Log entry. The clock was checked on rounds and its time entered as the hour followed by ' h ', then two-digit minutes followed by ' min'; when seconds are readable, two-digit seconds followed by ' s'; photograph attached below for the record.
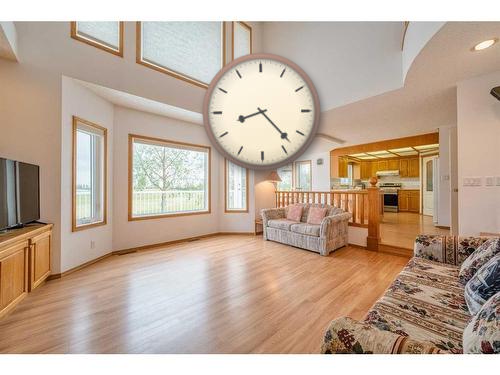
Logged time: 8 h 23 min
